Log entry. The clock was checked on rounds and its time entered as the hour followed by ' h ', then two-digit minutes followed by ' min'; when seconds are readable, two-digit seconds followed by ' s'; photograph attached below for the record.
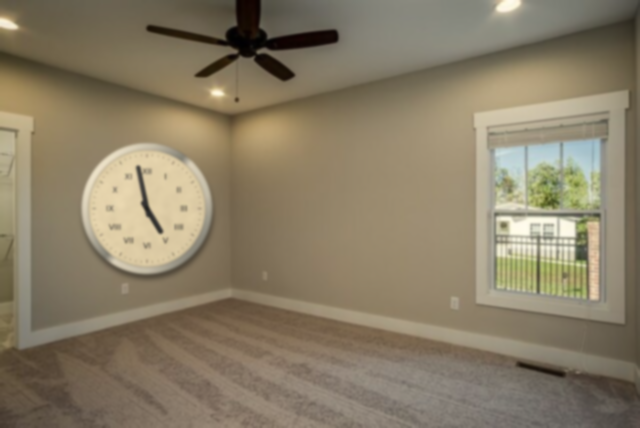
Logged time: 4 h 58 min
